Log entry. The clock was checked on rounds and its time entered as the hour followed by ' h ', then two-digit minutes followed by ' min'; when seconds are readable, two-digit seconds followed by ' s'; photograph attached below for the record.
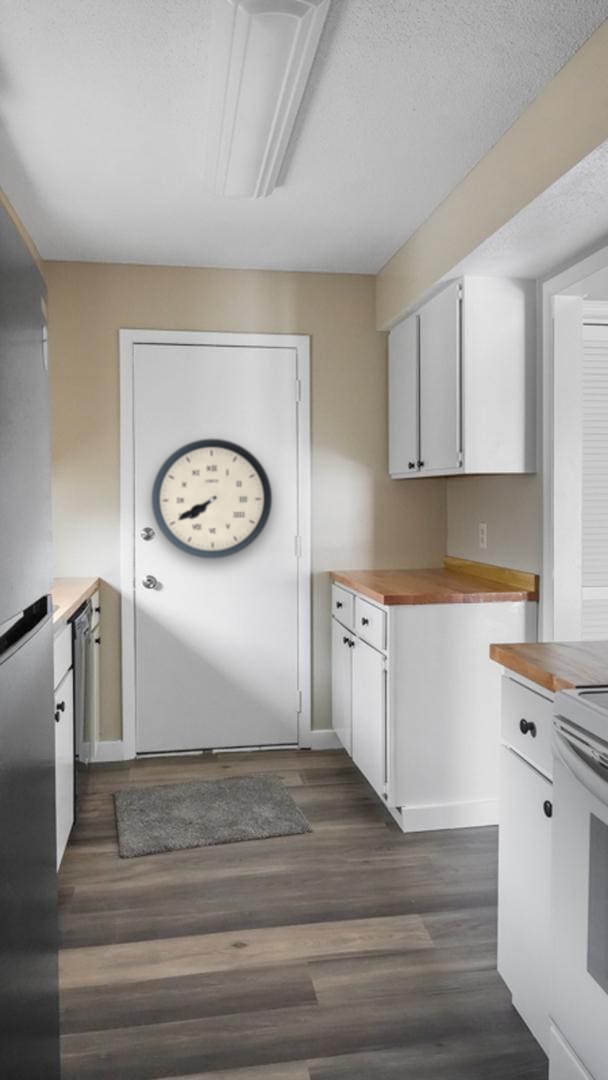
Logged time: 7 h 40 min
